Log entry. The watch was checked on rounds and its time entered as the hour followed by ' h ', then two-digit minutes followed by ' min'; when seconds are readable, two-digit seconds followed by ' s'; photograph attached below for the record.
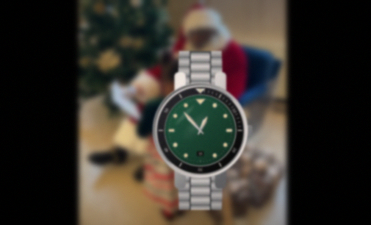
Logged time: 12 h 53 min
